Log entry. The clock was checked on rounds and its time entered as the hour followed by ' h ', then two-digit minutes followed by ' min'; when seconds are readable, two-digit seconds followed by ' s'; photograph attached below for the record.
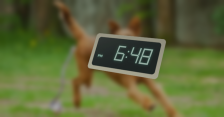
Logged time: 6 h 48 min
